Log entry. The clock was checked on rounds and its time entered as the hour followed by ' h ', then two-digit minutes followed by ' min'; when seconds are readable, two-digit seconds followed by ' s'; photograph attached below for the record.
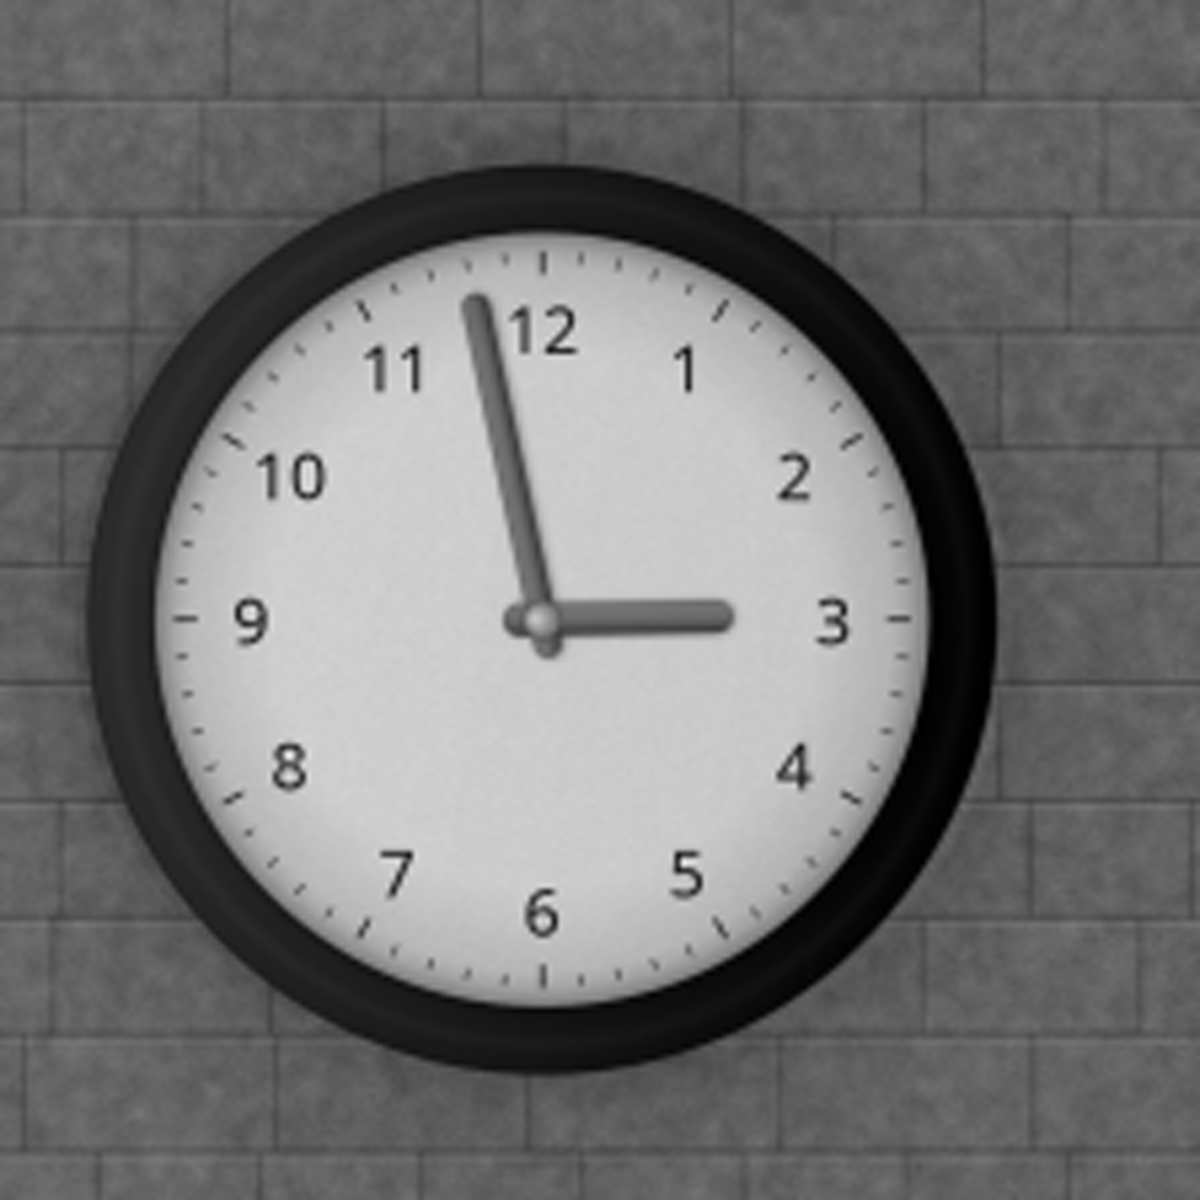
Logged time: 2 h 58 min
